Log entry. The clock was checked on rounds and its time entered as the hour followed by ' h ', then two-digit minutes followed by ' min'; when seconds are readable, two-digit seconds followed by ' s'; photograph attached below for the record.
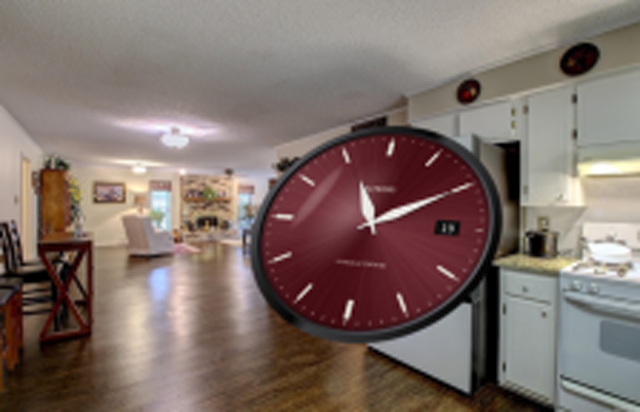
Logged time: 11 h 10 min
